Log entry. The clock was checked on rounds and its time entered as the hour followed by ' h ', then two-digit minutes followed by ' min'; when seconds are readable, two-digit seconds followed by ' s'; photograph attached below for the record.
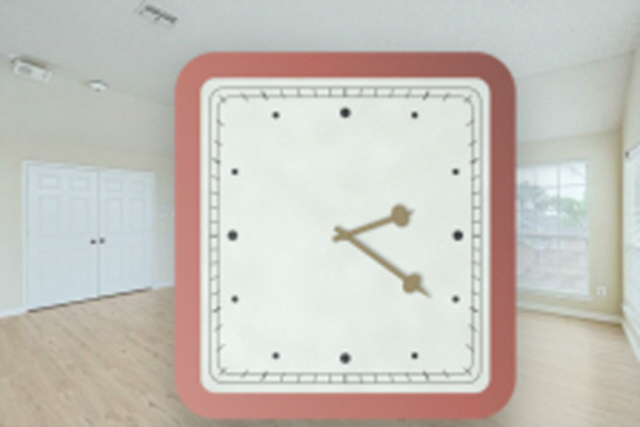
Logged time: 2 h 21 min
